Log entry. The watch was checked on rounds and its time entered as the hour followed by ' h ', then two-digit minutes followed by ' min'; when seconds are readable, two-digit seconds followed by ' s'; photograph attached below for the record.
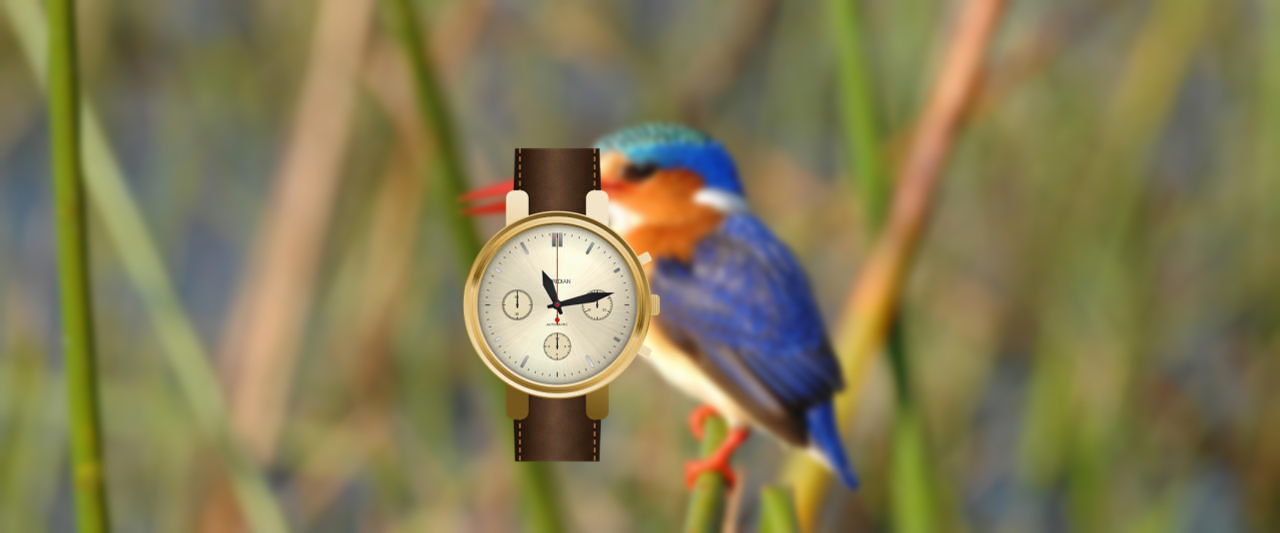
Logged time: 11 h 13 min
